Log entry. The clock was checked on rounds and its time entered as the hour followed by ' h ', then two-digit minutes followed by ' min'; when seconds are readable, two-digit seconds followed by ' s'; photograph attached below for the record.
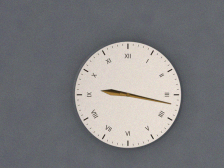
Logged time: 9 h 17 min
